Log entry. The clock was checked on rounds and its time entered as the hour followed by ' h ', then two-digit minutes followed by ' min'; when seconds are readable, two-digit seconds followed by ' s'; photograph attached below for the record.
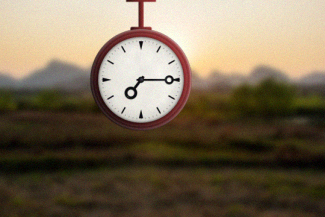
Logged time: 7 h 15 min
